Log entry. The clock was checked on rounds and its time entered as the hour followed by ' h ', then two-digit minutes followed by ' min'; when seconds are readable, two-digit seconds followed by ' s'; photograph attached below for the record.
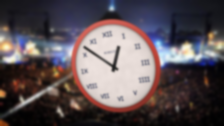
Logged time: 12 h 52 min
